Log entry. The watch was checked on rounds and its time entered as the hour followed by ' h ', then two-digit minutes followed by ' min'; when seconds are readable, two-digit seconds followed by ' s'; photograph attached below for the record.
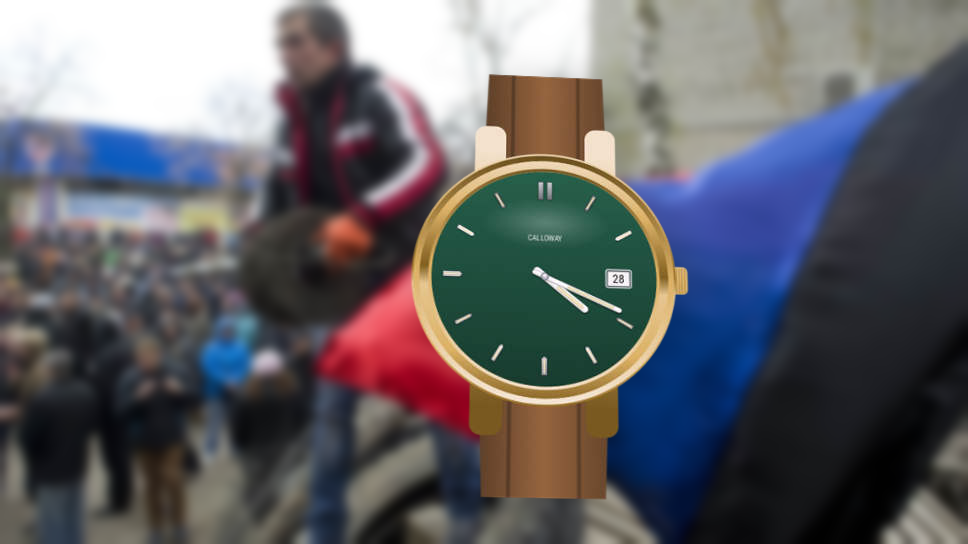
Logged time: 4 h 19 min
